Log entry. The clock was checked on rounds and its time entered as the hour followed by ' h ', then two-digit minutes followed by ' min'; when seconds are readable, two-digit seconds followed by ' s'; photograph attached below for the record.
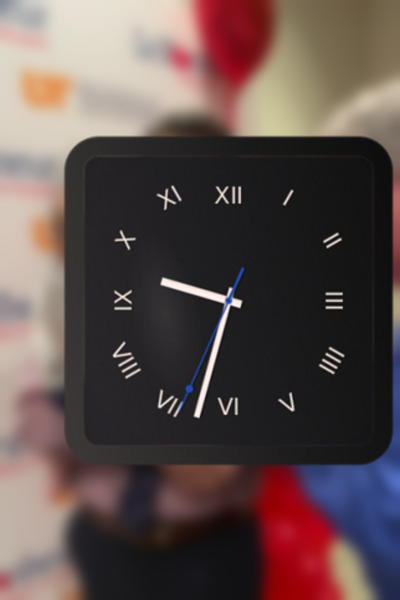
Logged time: 9 h 32 min 34 s
